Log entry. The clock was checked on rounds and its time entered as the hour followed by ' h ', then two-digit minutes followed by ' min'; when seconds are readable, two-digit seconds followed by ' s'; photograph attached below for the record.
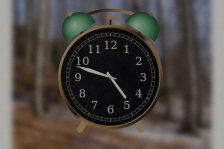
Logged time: 4 h 48 min
